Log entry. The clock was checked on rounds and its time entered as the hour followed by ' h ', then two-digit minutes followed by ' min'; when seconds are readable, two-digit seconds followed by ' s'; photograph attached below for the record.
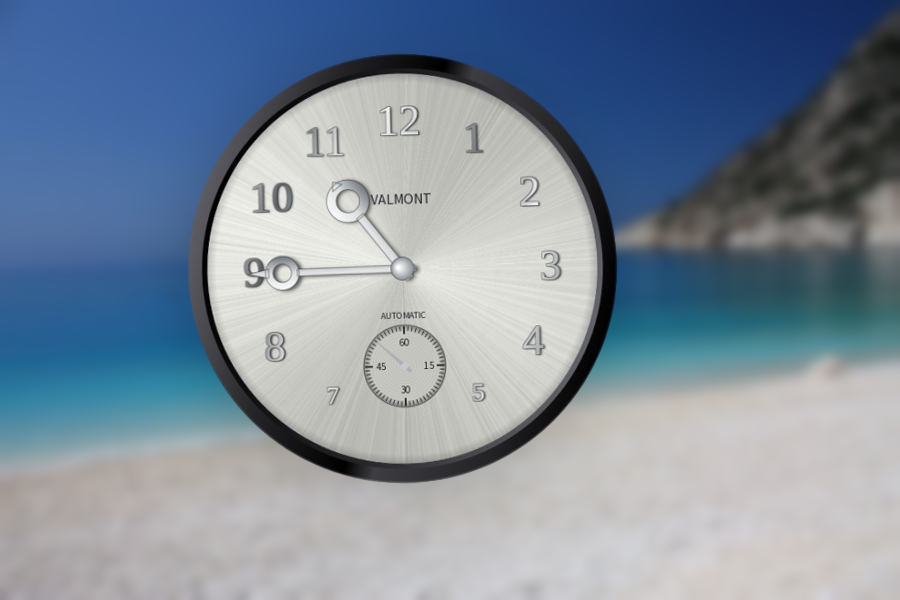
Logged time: 10 h 44 min 52 s
